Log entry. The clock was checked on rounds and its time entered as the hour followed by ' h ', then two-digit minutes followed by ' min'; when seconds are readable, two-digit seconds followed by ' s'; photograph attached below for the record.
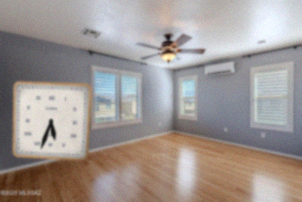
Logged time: 5 h 33 min
